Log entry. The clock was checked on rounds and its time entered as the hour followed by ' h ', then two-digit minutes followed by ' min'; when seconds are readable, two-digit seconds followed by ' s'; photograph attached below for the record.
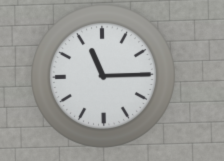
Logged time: 11 h 15 min
